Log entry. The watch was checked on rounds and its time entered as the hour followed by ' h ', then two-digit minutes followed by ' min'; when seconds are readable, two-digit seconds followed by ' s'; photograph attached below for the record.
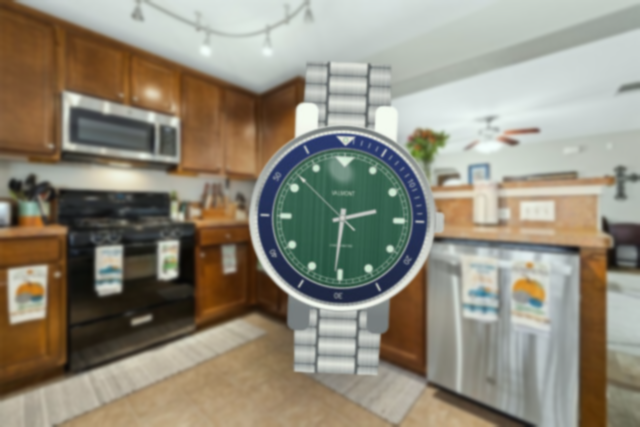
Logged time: 2 h 30 min 52 s
